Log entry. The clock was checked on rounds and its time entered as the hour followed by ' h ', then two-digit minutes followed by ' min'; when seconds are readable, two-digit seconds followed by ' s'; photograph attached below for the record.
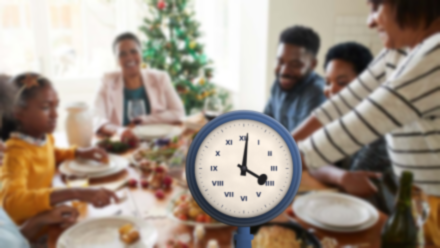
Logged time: 4 h 01 min
